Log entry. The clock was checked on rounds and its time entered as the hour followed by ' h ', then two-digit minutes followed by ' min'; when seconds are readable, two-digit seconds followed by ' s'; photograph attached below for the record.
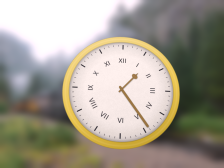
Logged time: 1 h 24 min
